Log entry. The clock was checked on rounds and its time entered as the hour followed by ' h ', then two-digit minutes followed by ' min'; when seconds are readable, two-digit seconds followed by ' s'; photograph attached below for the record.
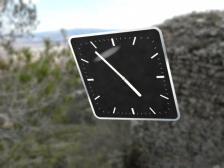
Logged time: 4 h 54 min
